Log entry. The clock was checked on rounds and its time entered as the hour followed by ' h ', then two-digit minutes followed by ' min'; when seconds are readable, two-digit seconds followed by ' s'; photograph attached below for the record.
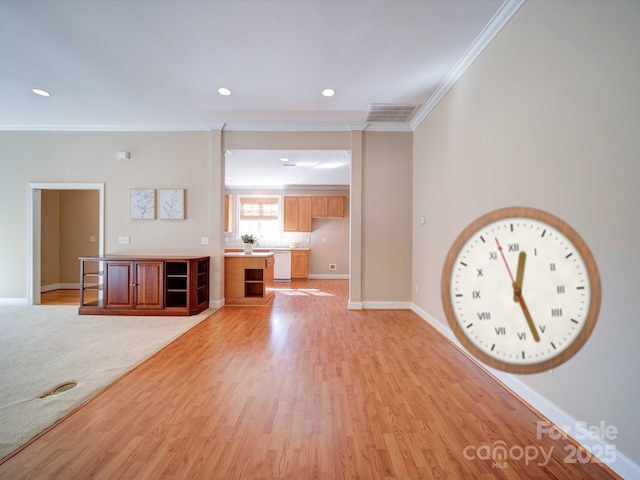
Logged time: 12 h 26 min 57 s
